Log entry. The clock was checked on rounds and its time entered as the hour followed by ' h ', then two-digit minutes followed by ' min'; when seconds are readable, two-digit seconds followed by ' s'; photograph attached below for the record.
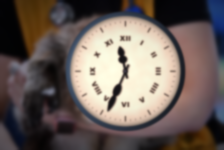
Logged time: 11 h 34 min
